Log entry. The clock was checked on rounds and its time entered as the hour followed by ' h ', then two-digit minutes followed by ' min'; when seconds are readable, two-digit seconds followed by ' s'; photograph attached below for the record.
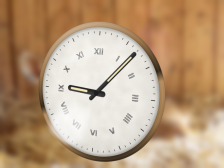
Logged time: 9 h 07 min
